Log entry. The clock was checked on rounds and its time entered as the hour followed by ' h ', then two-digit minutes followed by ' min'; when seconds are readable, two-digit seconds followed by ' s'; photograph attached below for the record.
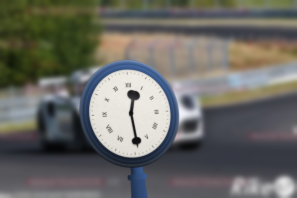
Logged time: 12 h 29 min
